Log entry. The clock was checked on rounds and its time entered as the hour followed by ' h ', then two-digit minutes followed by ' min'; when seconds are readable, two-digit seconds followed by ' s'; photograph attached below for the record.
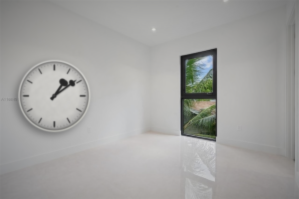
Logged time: 1 h 09 min
